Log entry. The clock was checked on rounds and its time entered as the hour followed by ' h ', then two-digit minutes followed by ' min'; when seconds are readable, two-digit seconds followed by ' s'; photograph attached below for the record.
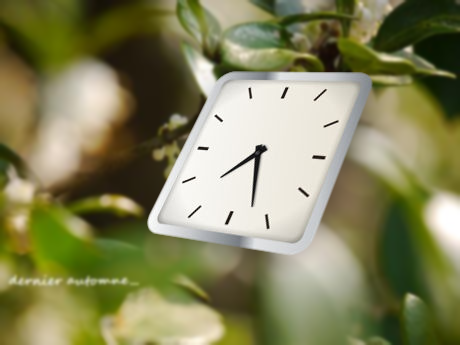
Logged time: 7 h 27 min
